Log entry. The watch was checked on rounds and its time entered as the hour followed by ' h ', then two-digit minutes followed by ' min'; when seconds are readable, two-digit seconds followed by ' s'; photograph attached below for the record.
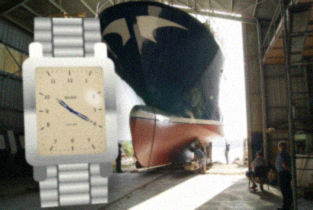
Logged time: 10 h 20 min
